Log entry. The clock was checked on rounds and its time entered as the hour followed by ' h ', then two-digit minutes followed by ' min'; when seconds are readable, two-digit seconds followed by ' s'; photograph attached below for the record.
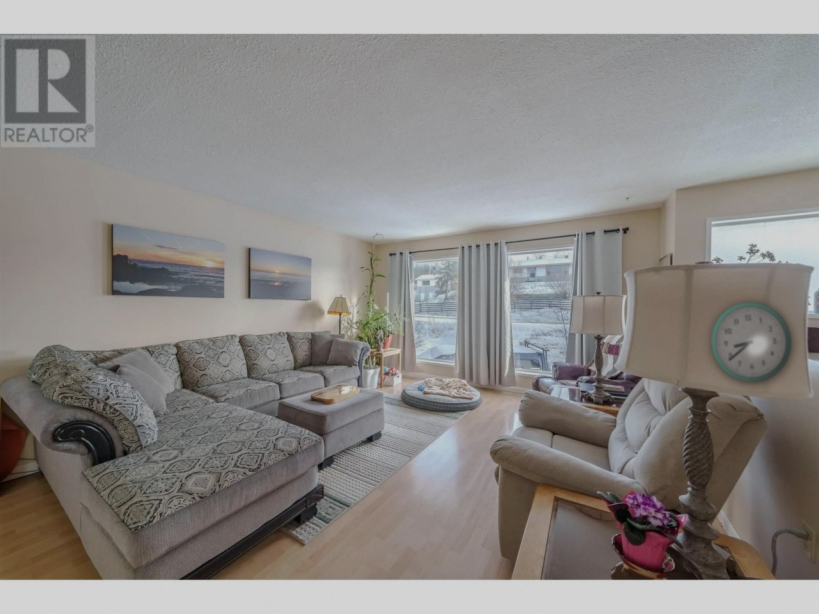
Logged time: 8 h 39 min
